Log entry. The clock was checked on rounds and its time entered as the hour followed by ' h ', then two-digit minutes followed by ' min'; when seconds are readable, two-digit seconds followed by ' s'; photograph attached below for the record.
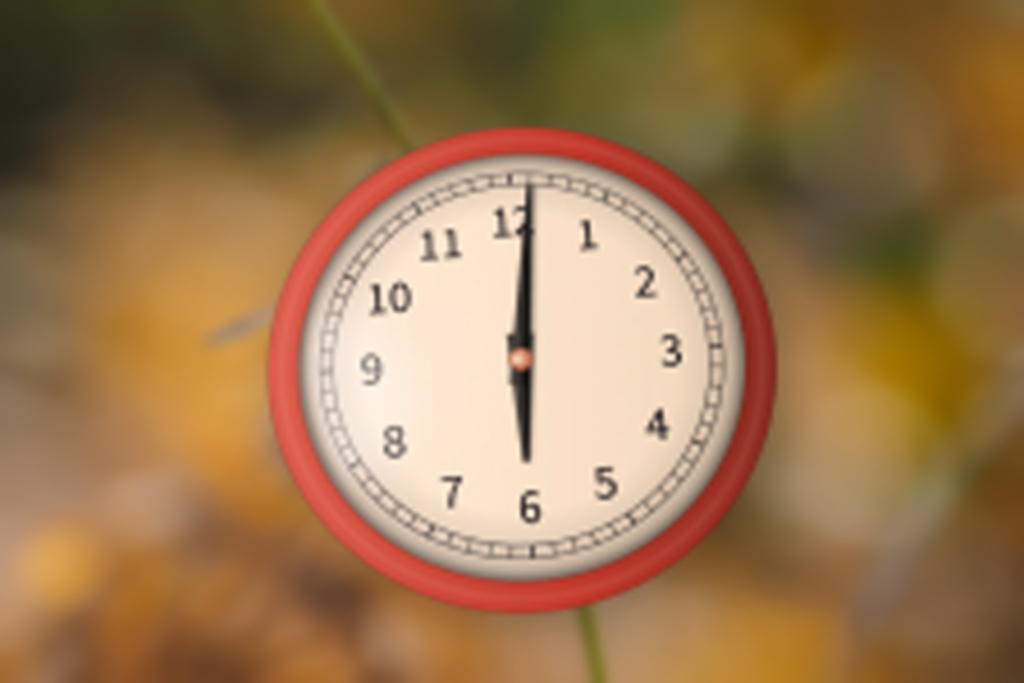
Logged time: 6 h 01 min
